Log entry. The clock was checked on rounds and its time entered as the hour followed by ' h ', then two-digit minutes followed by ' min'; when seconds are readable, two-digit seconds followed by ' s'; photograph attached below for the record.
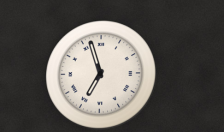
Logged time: 6 h 57 min
